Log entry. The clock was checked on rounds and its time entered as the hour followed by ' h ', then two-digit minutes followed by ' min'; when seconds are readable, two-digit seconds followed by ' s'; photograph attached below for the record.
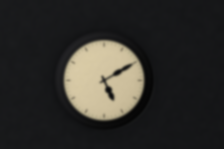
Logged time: 5 h 10 min
